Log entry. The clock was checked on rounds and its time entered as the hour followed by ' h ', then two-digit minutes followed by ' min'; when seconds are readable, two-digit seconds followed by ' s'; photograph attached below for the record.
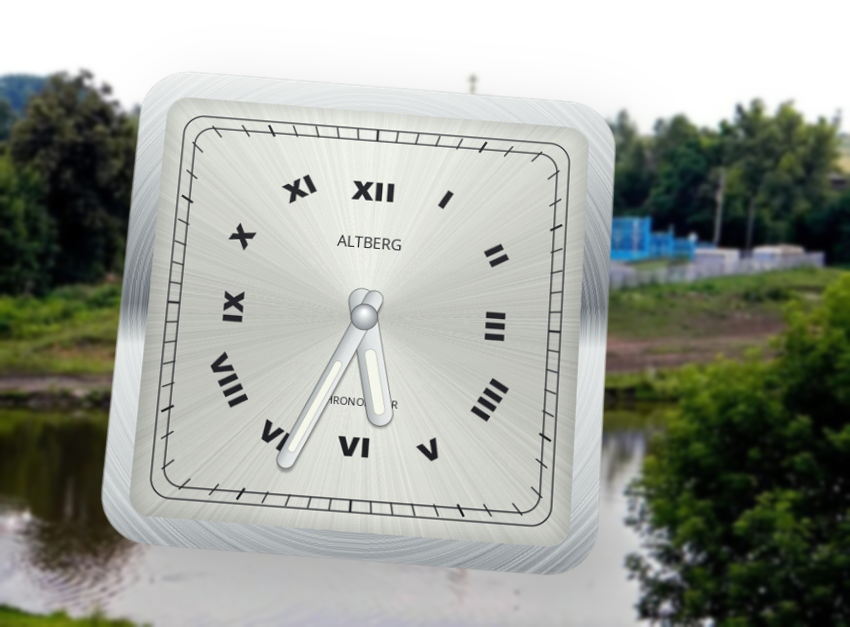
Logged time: 5 h 34 min
